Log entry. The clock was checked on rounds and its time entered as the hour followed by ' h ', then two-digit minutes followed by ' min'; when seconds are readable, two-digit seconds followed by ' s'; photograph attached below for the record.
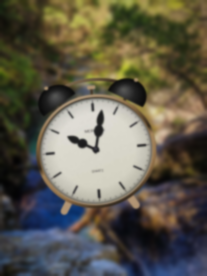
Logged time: 10 h 02 min
